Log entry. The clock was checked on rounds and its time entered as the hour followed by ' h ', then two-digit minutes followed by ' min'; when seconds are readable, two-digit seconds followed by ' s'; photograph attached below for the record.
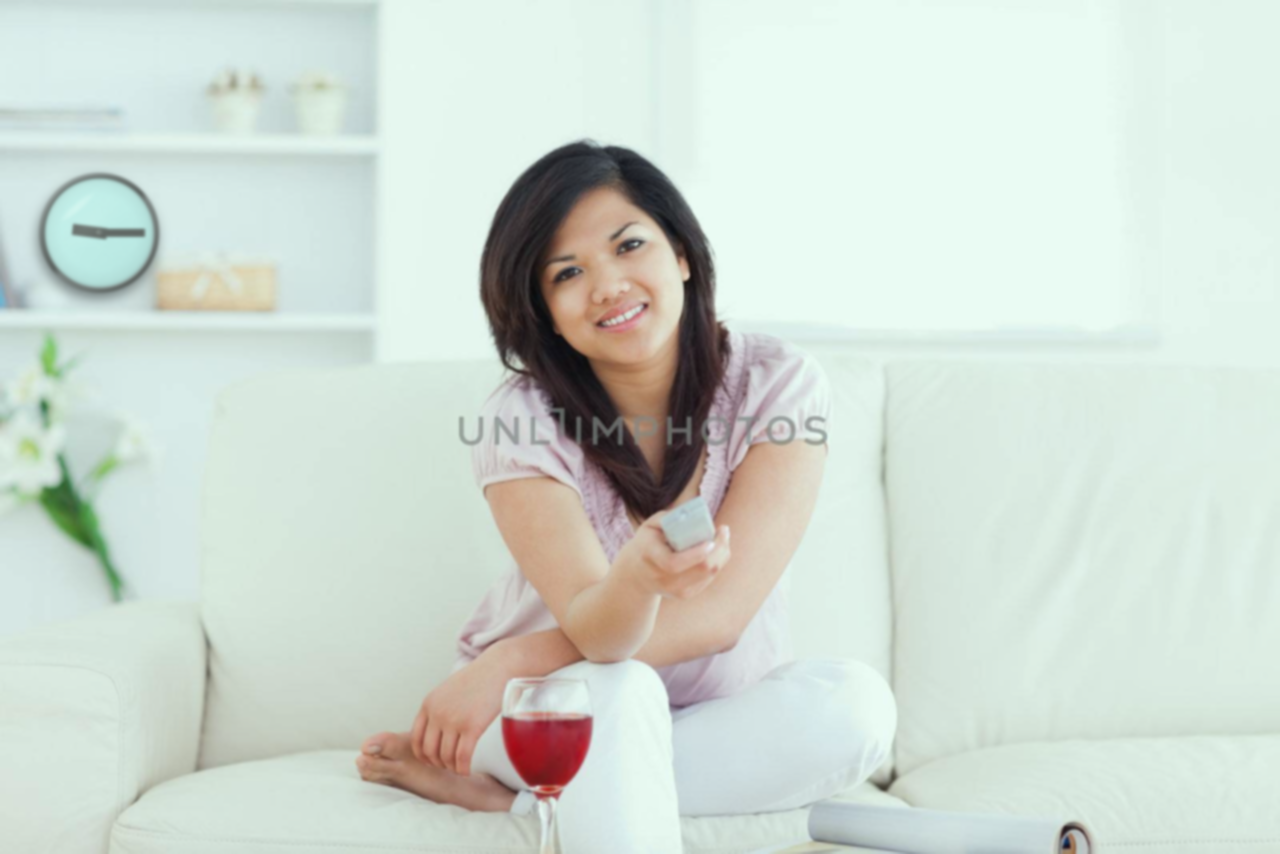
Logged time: 9 h 15 min
